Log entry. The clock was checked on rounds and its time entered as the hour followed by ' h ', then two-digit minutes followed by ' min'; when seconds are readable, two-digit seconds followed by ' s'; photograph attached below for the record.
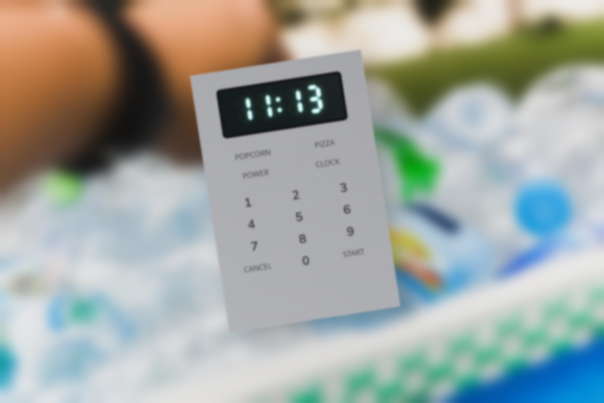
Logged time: 11 h 13 min
